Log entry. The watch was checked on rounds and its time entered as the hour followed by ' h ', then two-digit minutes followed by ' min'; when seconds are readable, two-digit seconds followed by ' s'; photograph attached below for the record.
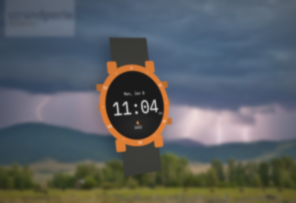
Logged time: 11 h 04 min
